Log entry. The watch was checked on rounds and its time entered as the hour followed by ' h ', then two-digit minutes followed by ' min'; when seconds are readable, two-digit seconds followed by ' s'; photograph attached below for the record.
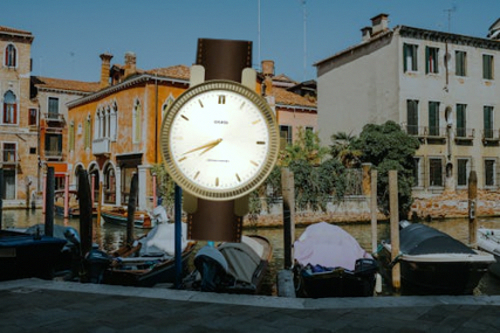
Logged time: 7 h 41 min
